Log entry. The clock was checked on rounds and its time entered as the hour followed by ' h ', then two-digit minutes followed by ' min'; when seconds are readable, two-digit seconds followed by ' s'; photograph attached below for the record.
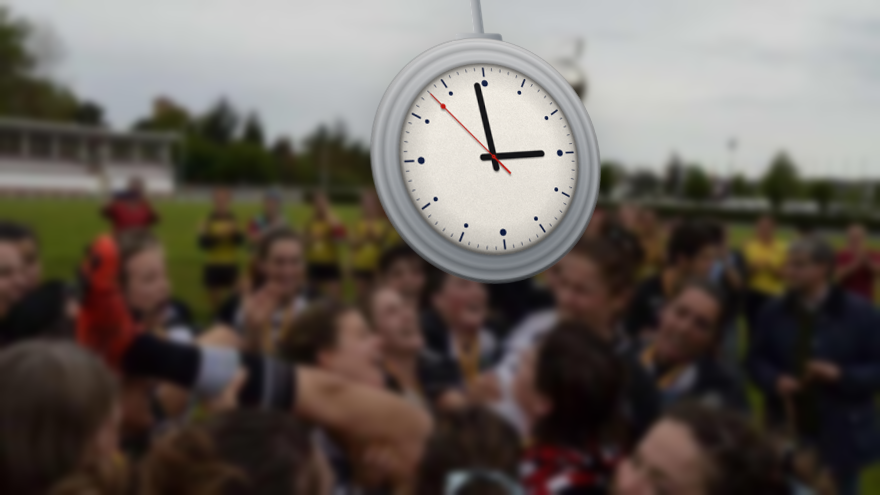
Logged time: 2 h 58 min 53 s
